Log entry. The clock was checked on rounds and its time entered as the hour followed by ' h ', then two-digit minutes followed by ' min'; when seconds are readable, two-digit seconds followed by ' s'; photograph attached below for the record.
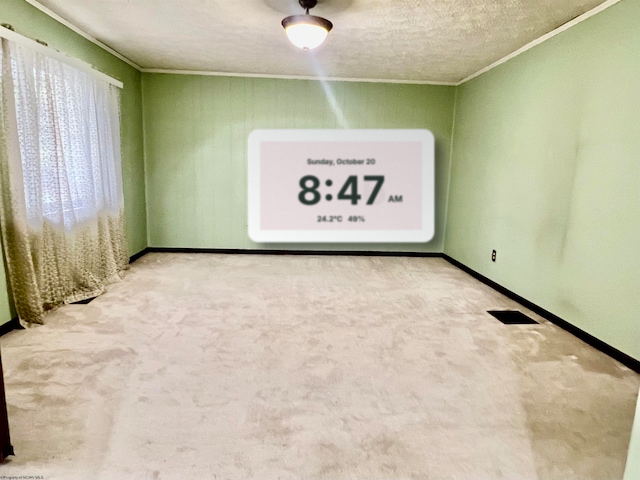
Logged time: 8 h 47 min
